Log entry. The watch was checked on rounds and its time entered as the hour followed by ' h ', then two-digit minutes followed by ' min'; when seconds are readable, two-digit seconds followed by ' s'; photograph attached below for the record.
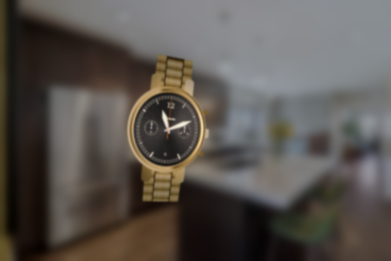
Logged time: 11 h 11 min
